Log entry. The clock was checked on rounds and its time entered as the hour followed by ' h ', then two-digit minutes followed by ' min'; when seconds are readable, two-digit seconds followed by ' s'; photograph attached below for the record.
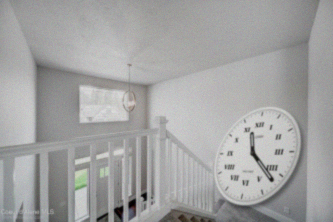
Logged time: 11 h 22 min
